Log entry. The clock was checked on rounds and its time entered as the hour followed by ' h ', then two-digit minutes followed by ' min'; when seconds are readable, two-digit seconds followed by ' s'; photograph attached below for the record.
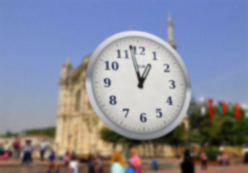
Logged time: 12 h 58 min
